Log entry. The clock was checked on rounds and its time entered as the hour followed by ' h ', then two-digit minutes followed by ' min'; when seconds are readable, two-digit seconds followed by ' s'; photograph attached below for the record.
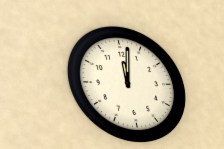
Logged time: 12 h 02 min
